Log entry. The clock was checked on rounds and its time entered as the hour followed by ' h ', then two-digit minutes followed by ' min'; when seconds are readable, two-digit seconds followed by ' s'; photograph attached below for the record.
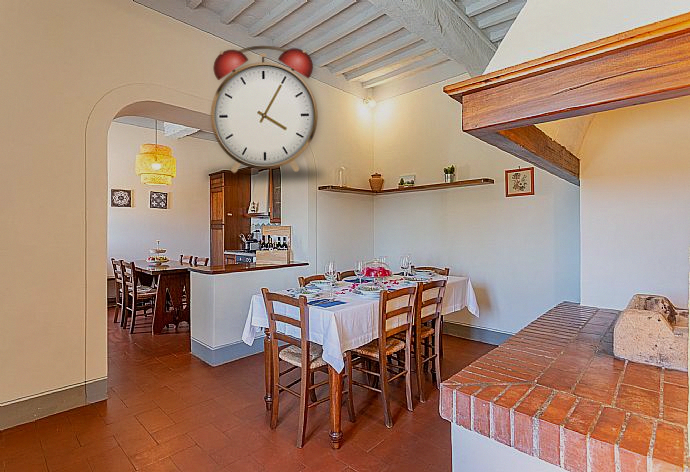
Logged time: 4 h 05 min
